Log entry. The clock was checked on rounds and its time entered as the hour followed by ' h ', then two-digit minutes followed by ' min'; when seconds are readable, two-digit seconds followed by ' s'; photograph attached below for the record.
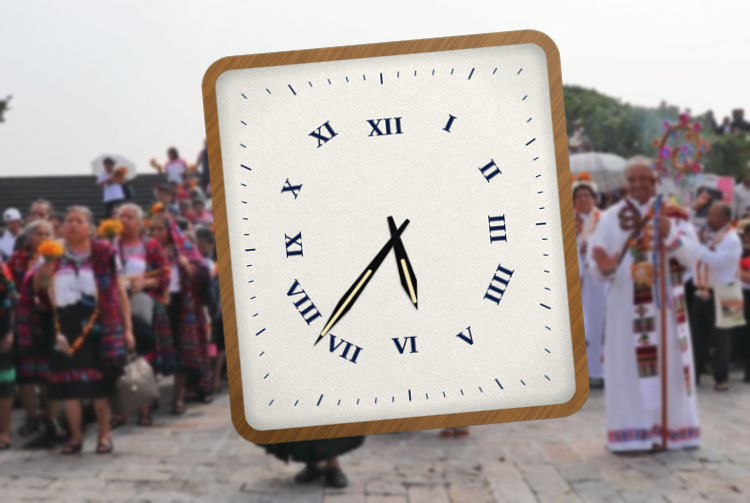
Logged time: 5 h 37 min
